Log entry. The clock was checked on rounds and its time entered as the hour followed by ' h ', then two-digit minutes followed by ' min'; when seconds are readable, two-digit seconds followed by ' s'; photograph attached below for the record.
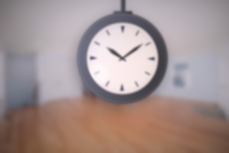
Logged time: 10 h 09 min
